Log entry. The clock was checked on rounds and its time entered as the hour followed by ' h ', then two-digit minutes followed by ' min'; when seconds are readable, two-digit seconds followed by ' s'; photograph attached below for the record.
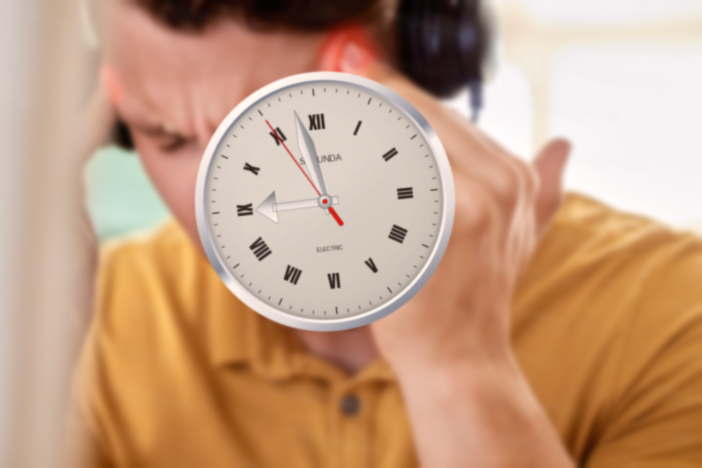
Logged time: 8 h 57 min 55 s
